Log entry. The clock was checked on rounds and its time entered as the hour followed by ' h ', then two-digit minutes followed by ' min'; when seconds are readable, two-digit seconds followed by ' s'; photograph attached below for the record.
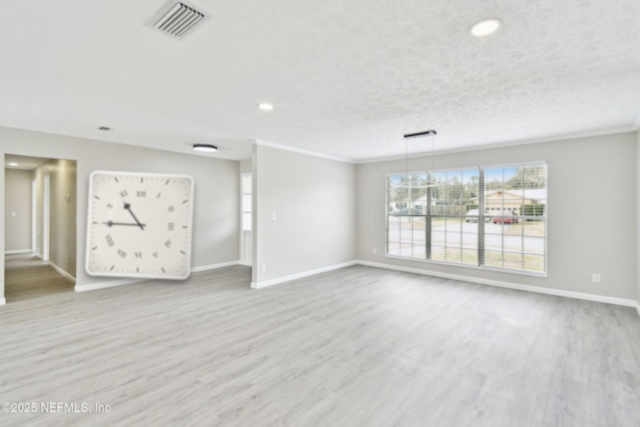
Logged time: 10 h 45 min
